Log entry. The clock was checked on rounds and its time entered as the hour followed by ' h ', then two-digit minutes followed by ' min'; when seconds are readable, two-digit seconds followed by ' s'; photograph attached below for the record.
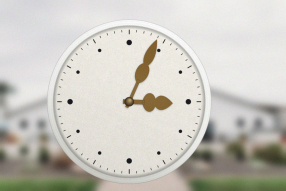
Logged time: 3 h 04 min
